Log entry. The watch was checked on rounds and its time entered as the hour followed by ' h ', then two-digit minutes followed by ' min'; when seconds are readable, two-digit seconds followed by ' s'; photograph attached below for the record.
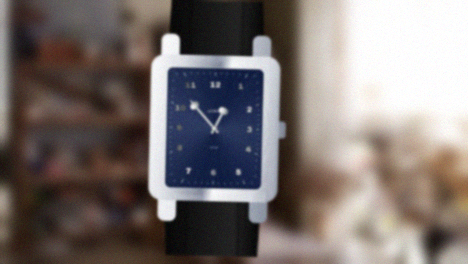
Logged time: 12 h 53 min
